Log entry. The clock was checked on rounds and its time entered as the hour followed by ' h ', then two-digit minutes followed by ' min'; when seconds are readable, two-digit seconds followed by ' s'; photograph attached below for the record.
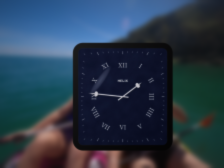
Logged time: 1 h 46 min
